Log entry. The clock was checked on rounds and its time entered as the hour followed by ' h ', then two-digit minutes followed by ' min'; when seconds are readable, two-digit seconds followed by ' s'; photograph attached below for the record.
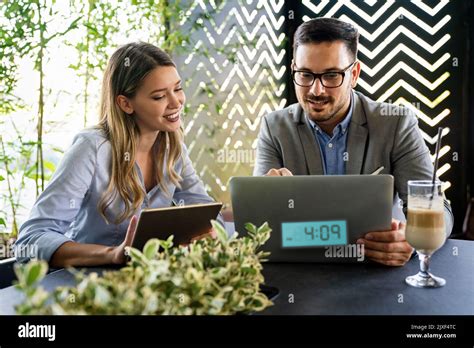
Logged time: 4 h 09 min
